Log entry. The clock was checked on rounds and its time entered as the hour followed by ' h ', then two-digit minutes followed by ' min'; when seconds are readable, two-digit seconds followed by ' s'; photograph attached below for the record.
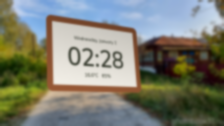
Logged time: 2 h 28 min
